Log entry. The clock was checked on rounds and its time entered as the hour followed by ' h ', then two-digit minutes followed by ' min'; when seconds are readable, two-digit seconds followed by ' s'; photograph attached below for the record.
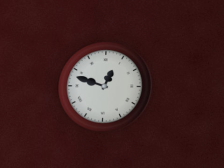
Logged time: 12 h 48 min
